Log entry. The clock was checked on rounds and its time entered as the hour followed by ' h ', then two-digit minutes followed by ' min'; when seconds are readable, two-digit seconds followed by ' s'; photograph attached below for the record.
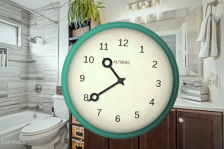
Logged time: 10 h 39 min
